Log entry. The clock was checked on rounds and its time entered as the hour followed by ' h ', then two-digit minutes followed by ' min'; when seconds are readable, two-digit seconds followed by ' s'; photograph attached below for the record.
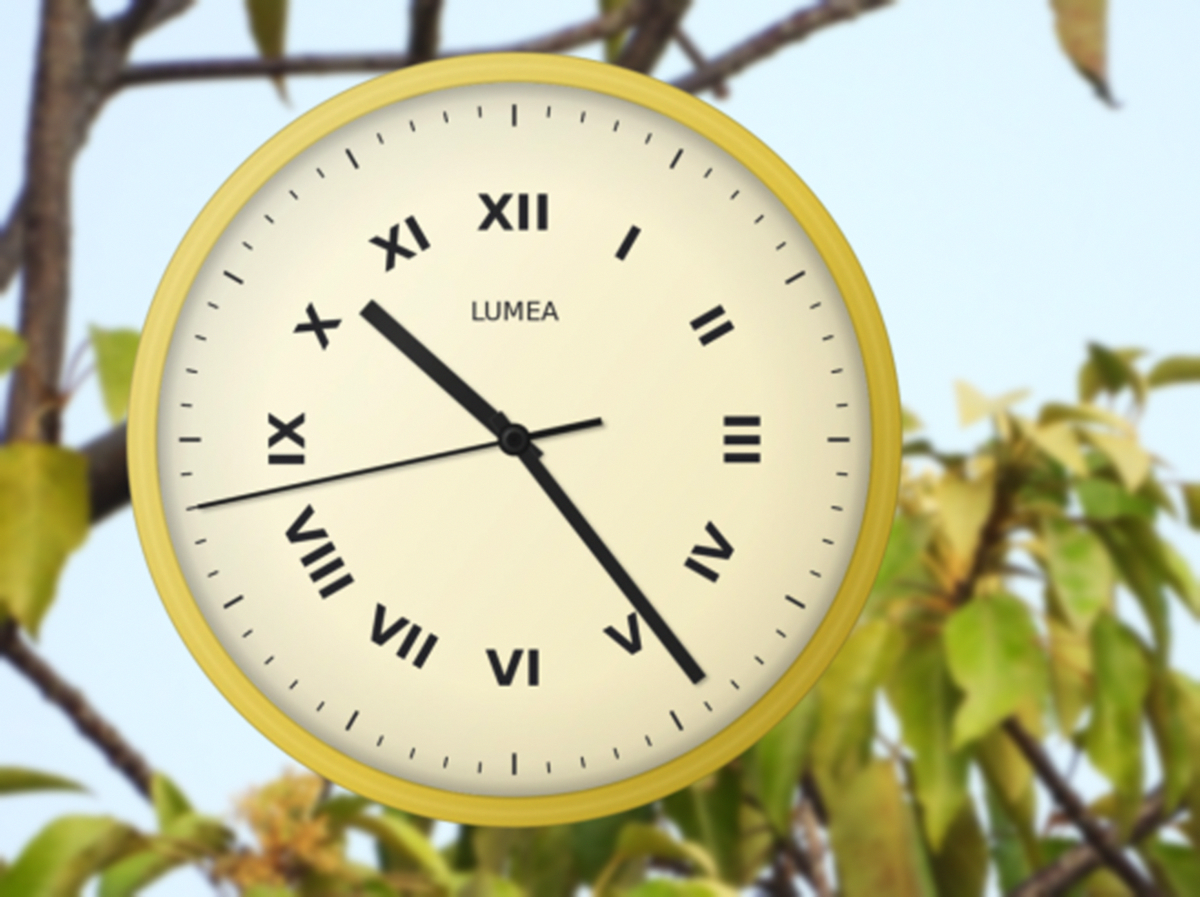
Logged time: 10 h 23 min 43 s
